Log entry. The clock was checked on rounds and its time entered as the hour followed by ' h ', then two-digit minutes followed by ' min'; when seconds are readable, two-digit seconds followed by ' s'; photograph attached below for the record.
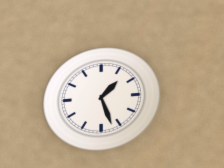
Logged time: 1 h 27 min
